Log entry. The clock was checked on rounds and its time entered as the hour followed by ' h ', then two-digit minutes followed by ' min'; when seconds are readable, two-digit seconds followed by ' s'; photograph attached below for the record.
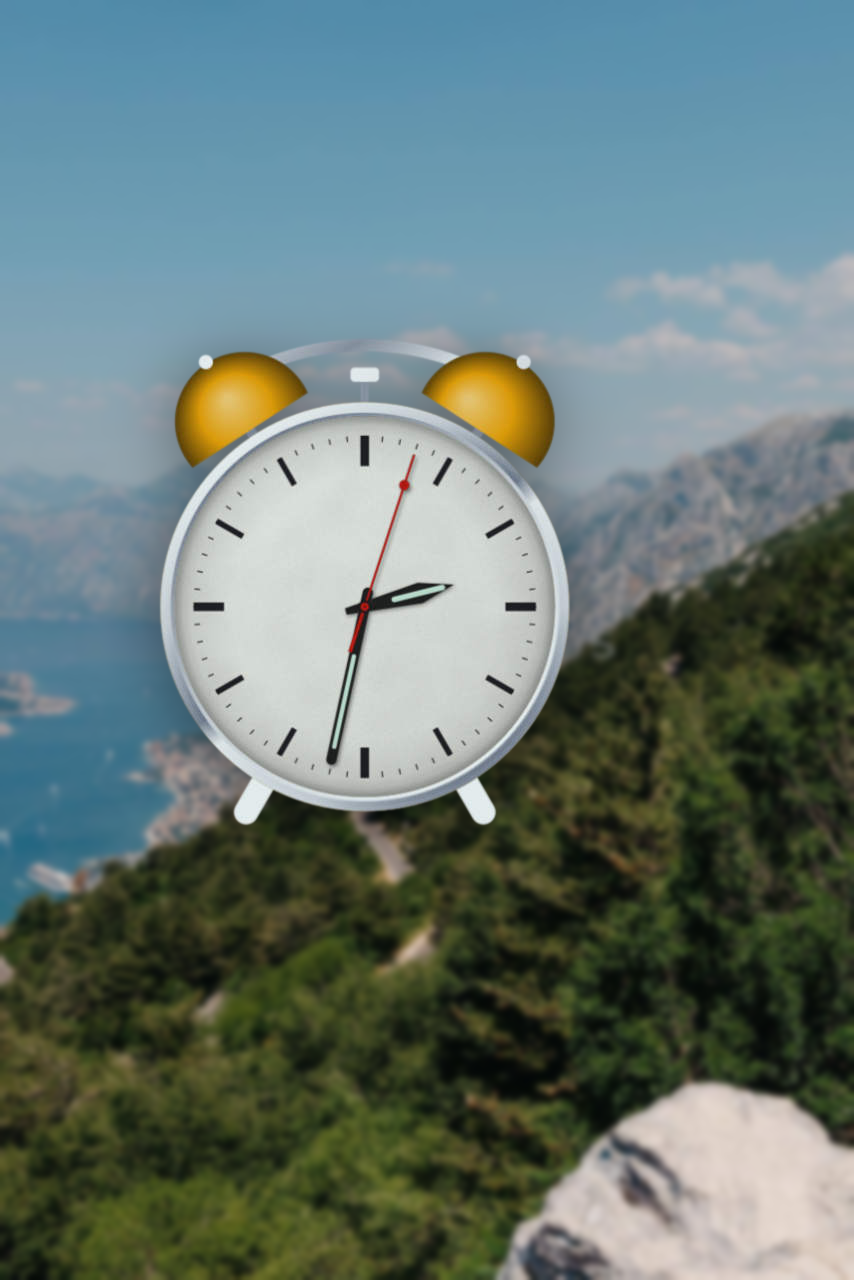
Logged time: 2 h 32 min 03 s
